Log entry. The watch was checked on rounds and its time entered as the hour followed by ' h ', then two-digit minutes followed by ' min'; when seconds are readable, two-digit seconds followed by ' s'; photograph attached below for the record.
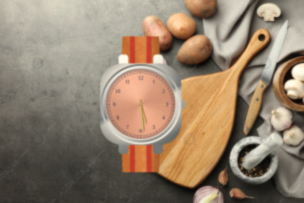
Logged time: 5 h 29 min
